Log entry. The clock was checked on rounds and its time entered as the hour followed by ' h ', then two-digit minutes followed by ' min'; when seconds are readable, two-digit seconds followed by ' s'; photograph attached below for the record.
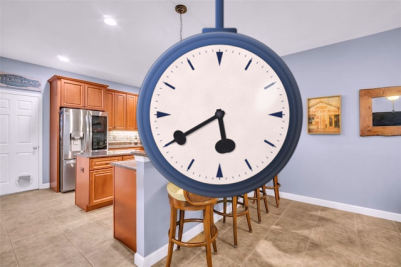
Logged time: 5 h 40 min
